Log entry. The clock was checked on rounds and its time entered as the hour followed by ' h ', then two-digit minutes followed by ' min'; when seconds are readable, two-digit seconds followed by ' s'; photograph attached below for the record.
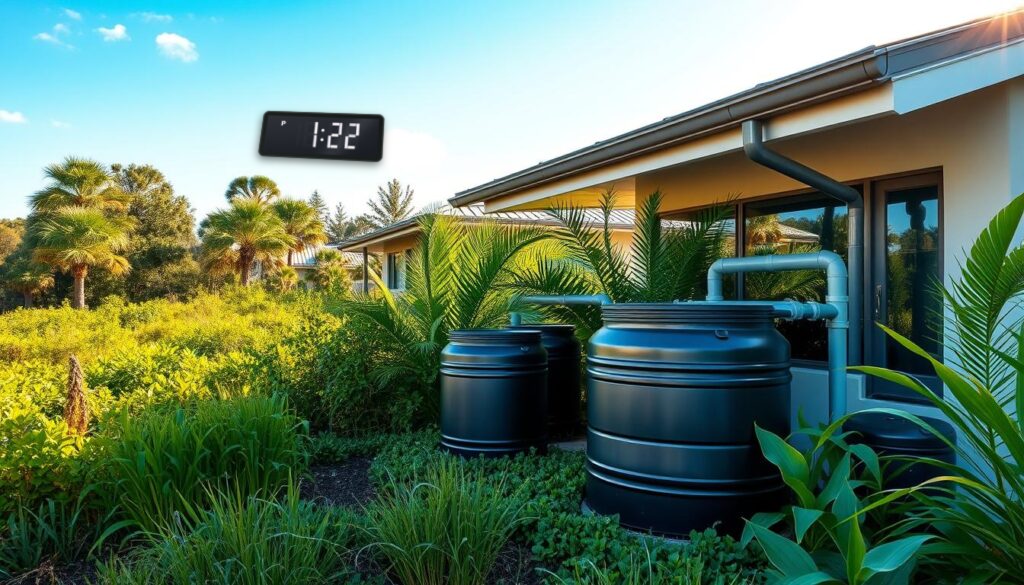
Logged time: 1 h 22 min
